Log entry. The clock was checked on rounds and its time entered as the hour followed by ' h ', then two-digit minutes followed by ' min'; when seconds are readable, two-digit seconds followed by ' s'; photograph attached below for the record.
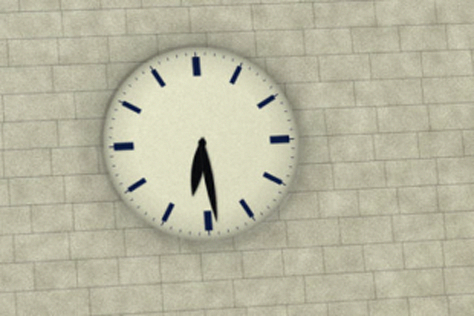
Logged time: 6 h 29 min
